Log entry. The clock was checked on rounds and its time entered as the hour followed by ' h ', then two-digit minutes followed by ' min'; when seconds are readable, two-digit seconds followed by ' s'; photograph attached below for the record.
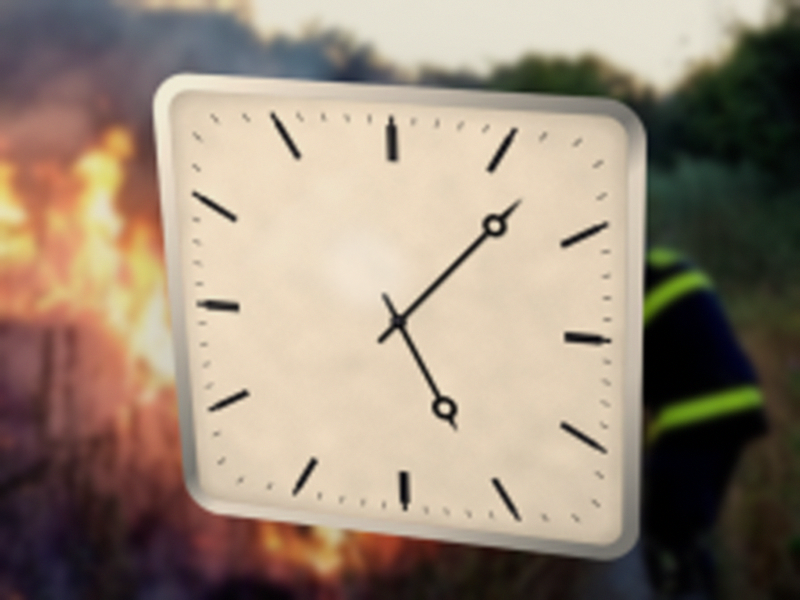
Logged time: 5 h 07 min
